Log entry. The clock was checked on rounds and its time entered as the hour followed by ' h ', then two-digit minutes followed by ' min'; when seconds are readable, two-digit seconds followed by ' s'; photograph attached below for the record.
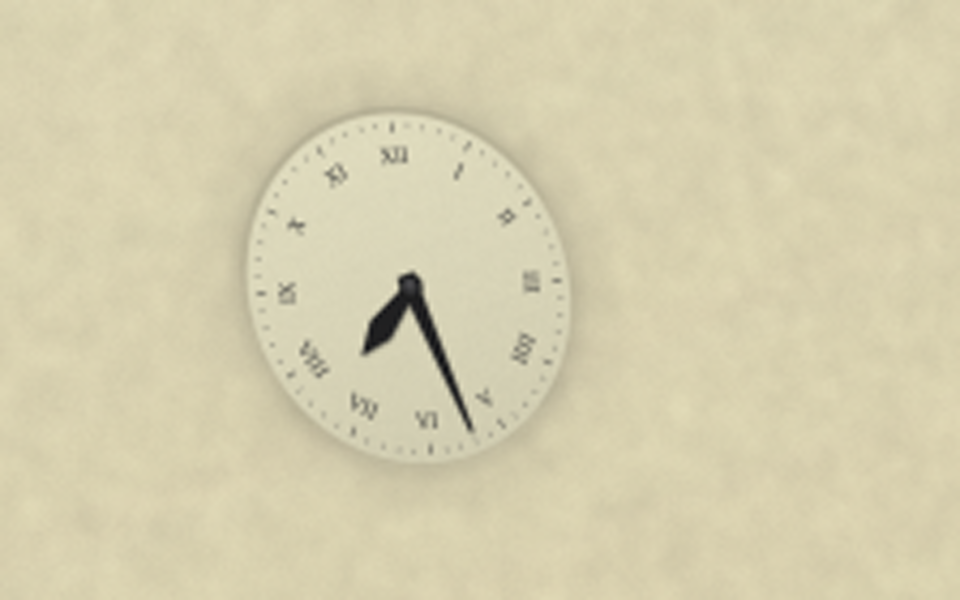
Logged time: 7 h 27 min
